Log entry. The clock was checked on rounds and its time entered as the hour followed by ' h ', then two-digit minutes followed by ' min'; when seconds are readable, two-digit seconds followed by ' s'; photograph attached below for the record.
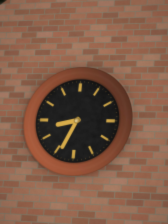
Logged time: 8 h 34 min
